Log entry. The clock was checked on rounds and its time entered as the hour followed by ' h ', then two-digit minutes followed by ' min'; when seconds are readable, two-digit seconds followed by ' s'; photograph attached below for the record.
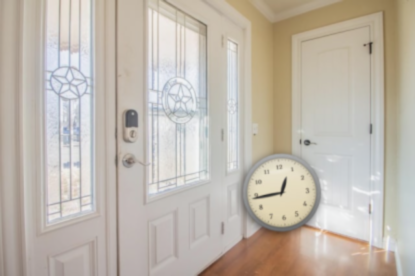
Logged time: 12 h 44 min
